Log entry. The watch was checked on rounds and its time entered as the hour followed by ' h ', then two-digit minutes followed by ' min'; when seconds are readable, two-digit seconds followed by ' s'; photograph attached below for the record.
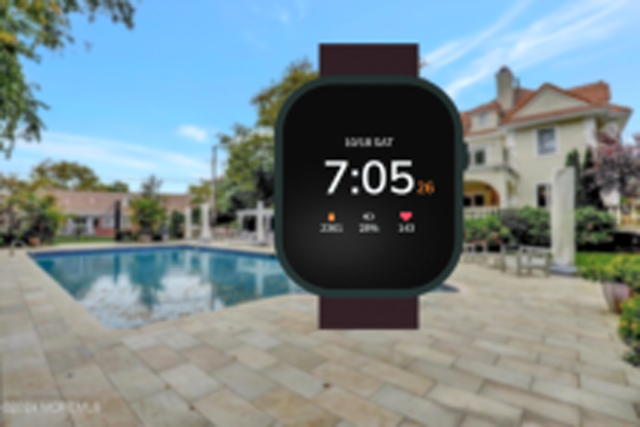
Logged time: 7 h 05 min
